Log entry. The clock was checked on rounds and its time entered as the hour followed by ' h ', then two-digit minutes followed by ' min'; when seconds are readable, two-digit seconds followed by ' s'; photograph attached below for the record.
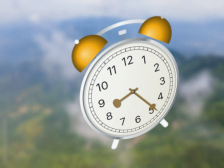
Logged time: 8 h 24 min
